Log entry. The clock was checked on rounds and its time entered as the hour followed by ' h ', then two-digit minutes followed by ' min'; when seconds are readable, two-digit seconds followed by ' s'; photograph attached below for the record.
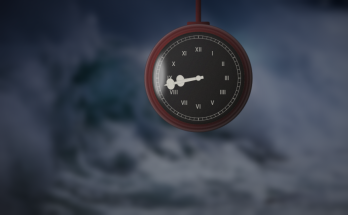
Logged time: 8 h 43 min
